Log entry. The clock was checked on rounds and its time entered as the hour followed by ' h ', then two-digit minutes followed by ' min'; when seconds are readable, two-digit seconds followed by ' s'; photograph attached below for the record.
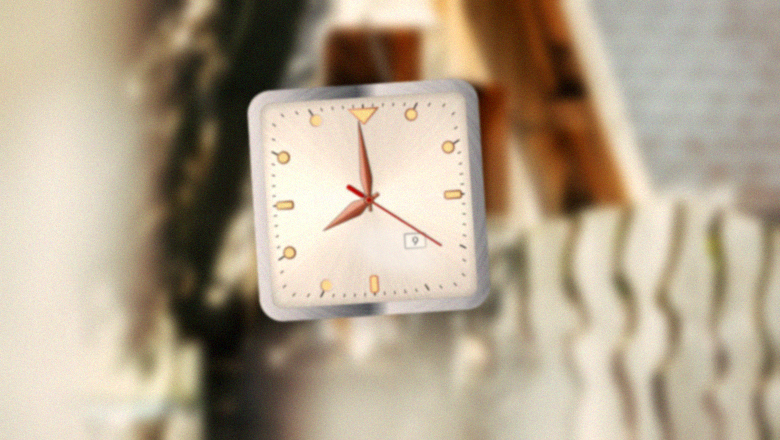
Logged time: 7 h 59 min 21 s
